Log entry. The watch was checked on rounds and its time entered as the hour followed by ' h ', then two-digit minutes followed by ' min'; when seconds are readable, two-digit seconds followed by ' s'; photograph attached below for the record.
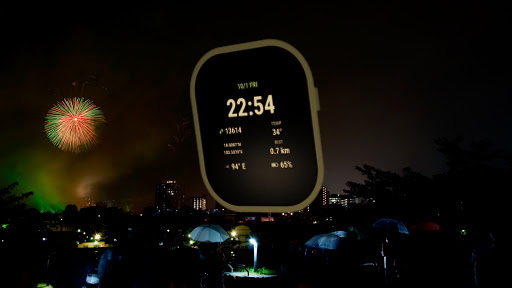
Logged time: 22 h 54 min
